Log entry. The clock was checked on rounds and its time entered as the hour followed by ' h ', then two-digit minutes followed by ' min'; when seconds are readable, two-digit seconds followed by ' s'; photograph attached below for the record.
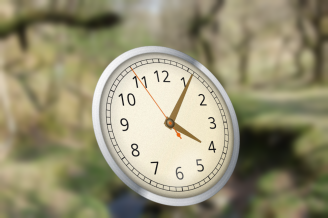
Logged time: 4 h 05 min 55 s
